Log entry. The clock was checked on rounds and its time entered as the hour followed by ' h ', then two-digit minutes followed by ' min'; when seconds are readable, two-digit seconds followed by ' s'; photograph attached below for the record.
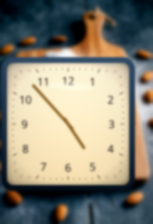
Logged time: 4 h 53 min
